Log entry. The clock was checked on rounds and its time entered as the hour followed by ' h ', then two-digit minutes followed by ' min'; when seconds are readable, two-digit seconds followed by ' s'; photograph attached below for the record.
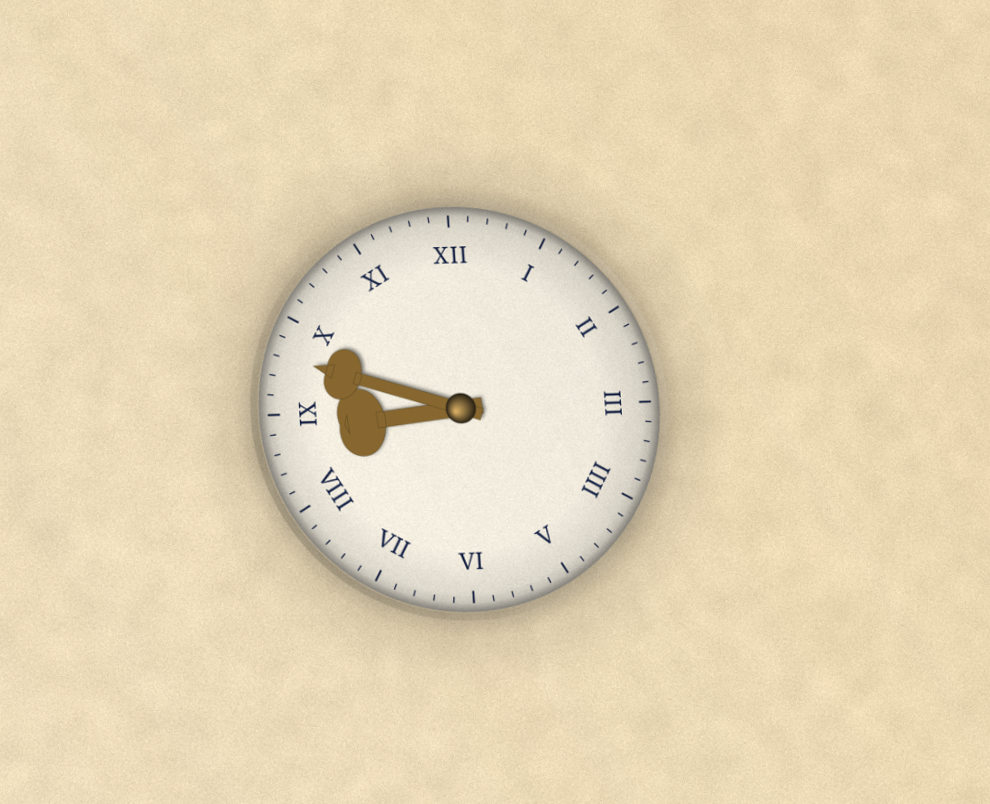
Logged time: 8 h 48 min
